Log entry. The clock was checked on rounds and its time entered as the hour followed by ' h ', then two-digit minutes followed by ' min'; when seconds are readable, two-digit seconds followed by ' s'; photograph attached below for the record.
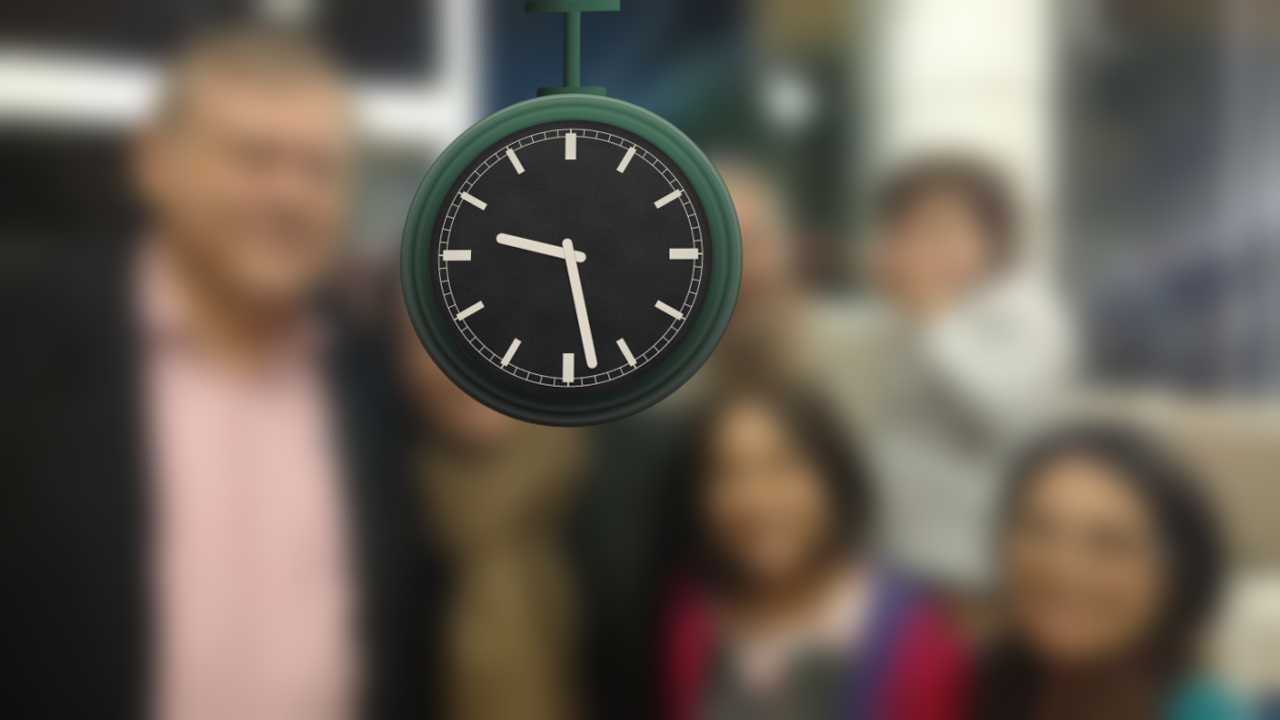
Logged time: 9 h 28 min
